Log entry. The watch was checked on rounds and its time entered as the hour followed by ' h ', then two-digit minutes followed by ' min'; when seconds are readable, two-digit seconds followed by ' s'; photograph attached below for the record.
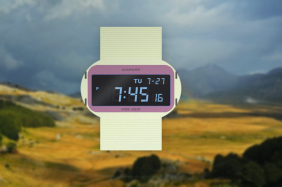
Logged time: 7 h 45 min 16 s
